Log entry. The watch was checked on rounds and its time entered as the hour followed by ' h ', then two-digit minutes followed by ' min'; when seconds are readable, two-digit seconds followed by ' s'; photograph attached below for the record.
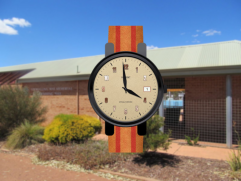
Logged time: 3 h 59 min
